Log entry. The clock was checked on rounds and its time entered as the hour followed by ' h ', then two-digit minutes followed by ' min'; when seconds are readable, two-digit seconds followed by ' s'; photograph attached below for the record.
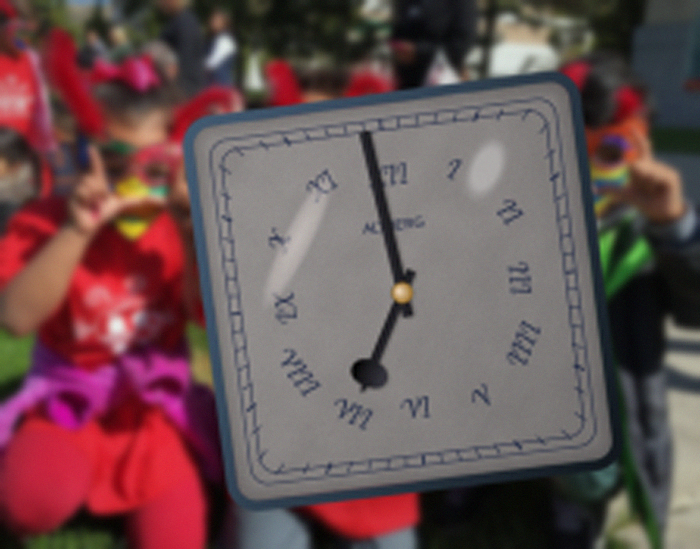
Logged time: 6 h 59 min
